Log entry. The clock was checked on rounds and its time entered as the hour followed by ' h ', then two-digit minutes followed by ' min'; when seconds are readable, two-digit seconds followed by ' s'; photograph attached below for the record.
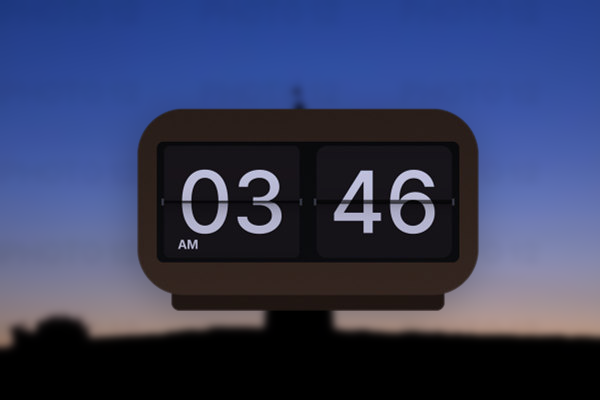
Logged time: 3 h 46 min
